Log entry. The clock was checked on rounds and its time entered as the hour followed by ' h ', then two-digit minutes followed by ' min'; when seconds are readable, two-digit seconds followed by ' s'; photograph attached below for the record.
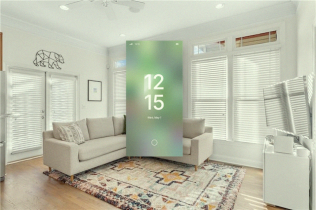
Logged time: 12 h 15 min
